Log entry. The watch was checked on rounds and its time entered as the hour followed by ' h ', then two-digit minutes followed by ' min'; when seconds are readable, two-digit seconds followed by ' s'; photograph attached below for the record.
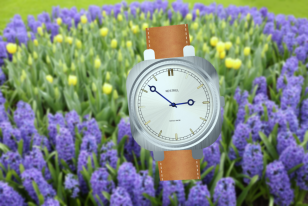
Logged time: 2 h 52 min
